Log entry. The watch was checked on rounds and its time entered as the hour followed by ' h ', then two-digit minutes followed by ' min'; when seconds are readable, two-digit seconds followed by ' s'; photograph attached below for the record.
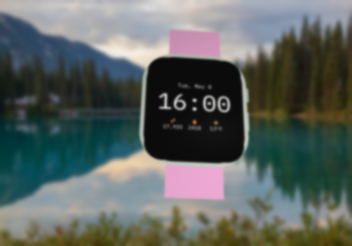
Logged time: 16 h 00 min
